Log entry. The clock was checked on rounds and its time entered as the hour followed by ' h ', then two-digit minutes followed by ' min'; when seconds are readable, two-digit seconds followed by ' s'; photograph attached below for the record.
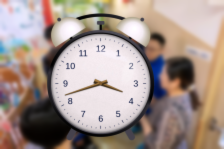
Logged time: 3 h 42 min
